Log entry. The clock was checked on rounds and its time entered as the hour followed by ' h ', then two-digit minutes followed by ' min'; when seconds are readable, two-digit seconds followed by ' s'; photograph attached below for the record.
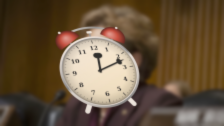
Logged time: 12 h 12 min
